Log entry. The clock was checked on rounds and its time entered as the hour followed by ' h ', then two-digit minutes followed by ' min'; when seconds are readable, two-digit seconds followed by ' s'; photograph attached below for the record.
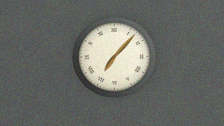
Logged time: 7 h 07 min
